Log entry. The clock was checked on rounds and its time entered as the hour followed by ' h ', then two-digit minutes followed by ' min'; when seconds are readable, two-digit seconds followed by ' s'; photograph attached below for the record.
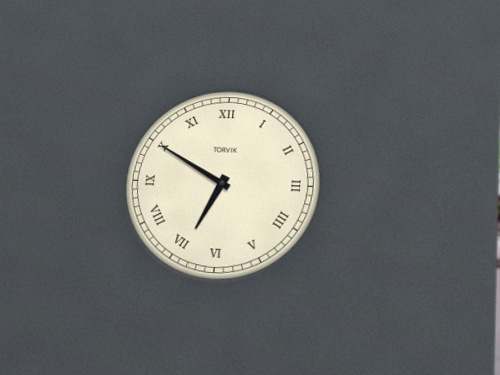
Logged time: 6 h 50 min
